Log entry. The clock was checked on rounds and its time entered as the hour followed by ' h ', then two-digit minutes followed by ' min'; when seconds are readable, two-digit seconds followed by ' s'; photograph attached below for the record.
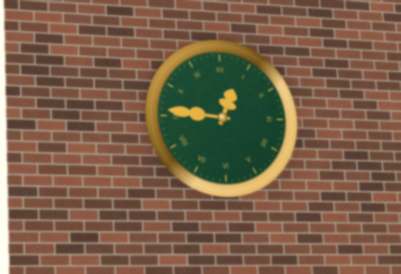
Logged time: 12 h 46 min
